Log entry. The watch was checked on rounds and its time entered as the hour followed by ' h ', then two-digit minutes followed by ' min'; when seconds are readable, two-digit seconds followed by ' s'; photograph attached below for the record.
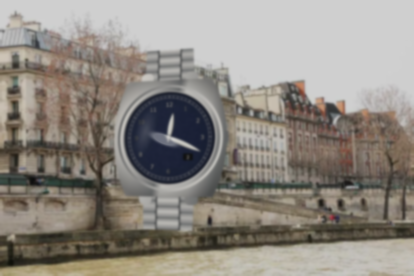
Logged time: 12 h 19 min
